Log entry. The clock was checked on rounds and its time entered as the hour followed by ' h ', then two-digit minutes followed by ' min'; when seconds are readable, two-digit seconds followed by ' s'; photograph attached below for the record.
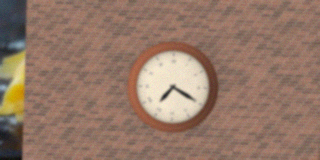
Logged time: 7 h 20 min
